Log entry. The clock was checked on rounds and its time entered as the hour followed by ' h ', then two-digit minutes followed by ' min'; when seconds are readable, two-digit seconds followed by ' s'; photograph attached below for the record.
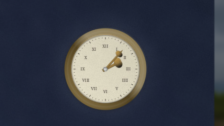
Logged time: 2 h 07 min
